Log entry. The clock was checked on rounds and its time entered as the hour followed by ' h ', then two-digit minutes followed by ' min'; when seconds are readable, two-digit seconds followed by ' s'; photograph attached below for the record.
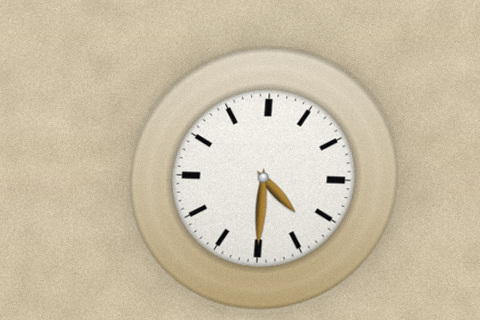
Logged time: 4 h 30 min
